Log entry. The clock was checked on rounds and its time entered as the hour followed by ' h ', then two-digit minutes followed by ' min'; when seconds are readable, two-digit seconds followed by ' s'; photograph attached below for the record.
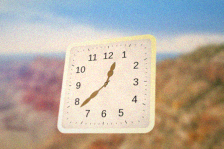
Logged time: 12 h 38 min
